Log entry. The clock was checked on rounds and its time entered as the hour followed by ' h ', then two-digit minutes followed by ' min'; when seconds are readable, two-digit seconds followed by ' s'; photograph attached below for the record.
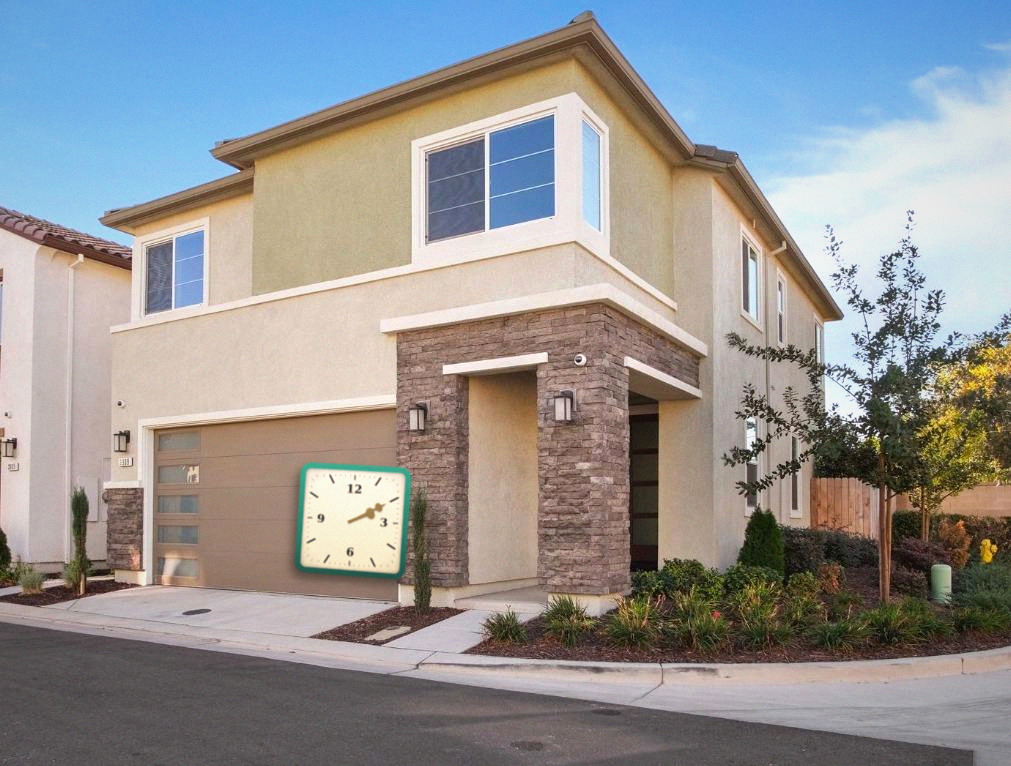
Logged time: 2 h 10 min
